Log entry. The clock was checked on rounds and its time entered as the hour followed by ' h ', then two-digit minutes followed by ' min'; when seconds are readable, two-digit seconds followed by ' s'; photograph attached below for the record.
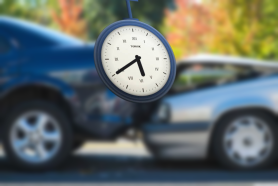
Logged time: 5 h 40 min
